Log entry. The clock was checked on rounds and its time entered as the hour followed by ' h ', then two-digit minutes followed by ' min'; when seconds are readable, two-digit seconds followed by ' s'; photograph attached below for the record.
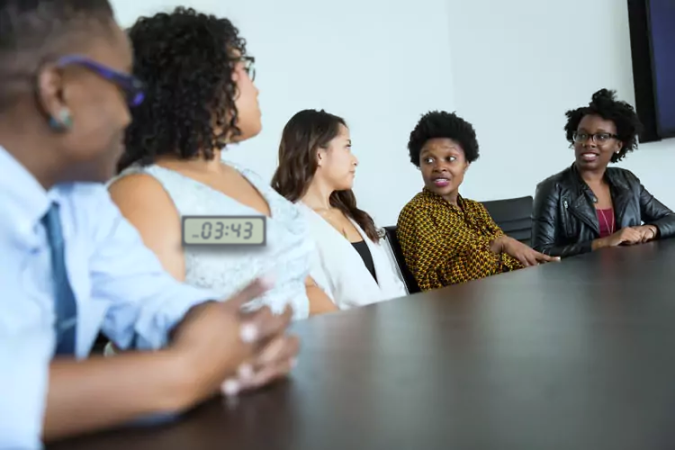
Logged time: 3 h 43 min
